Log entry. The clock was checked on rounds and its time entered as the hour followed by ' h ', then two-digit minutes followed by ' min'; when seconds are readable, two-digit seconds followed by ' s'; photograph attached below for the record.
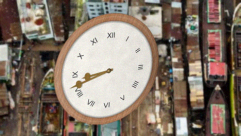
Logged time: 8 h 42 min
